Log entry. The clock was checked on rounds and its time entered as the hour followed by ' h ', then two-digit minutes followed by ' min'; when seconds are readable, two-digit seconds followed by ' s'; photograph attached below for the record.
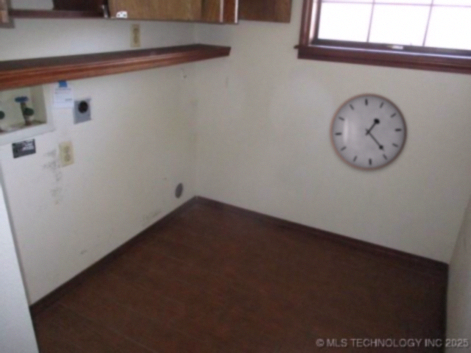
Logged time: 1 h 24 min
